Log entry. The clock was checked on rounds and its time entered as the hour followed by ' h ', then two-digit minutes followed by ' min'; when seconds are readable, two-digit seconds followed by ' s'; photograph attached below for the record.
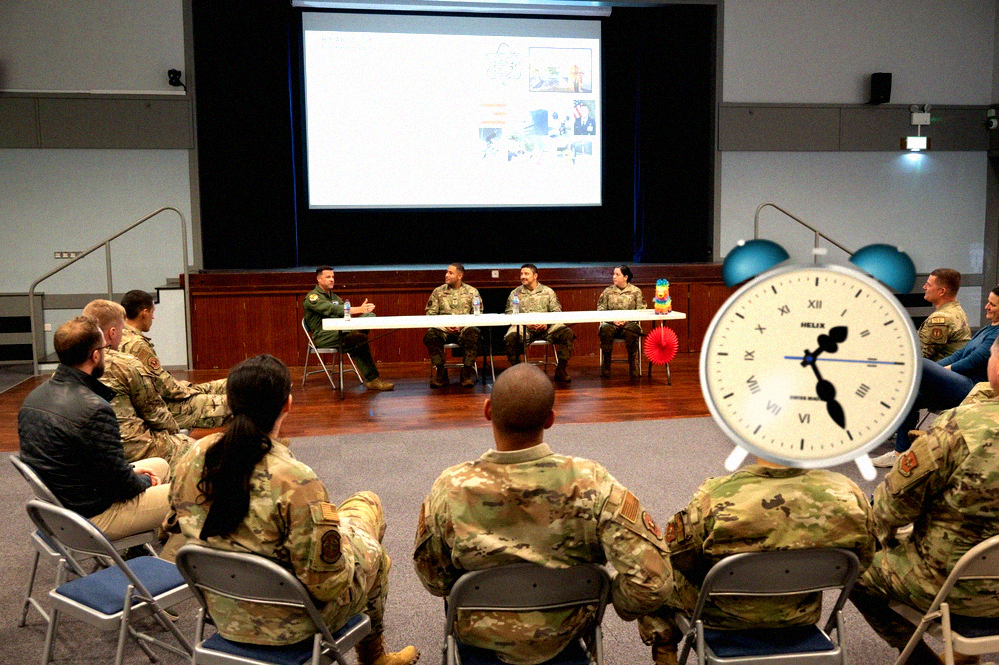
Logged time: 1 h 25 min 15 s
